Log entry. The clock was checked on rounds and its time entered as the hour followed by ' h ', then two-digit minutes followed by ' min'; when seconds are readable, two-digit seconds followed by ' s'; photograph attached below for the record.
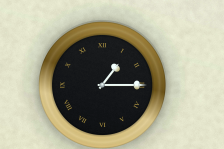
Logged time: 1 h 15 min
